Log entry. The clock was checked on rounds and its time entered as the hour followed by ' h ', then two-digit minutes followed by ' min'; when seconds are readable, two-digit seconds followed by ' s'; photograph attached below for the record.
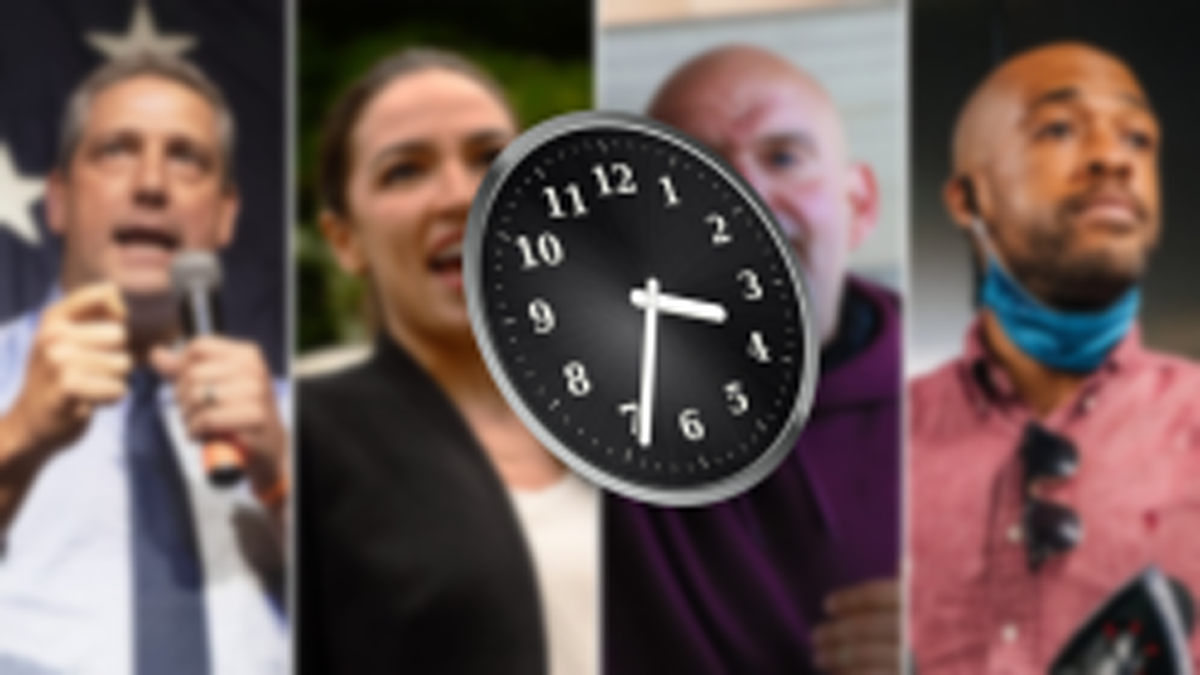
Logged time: 3 h 34 min
